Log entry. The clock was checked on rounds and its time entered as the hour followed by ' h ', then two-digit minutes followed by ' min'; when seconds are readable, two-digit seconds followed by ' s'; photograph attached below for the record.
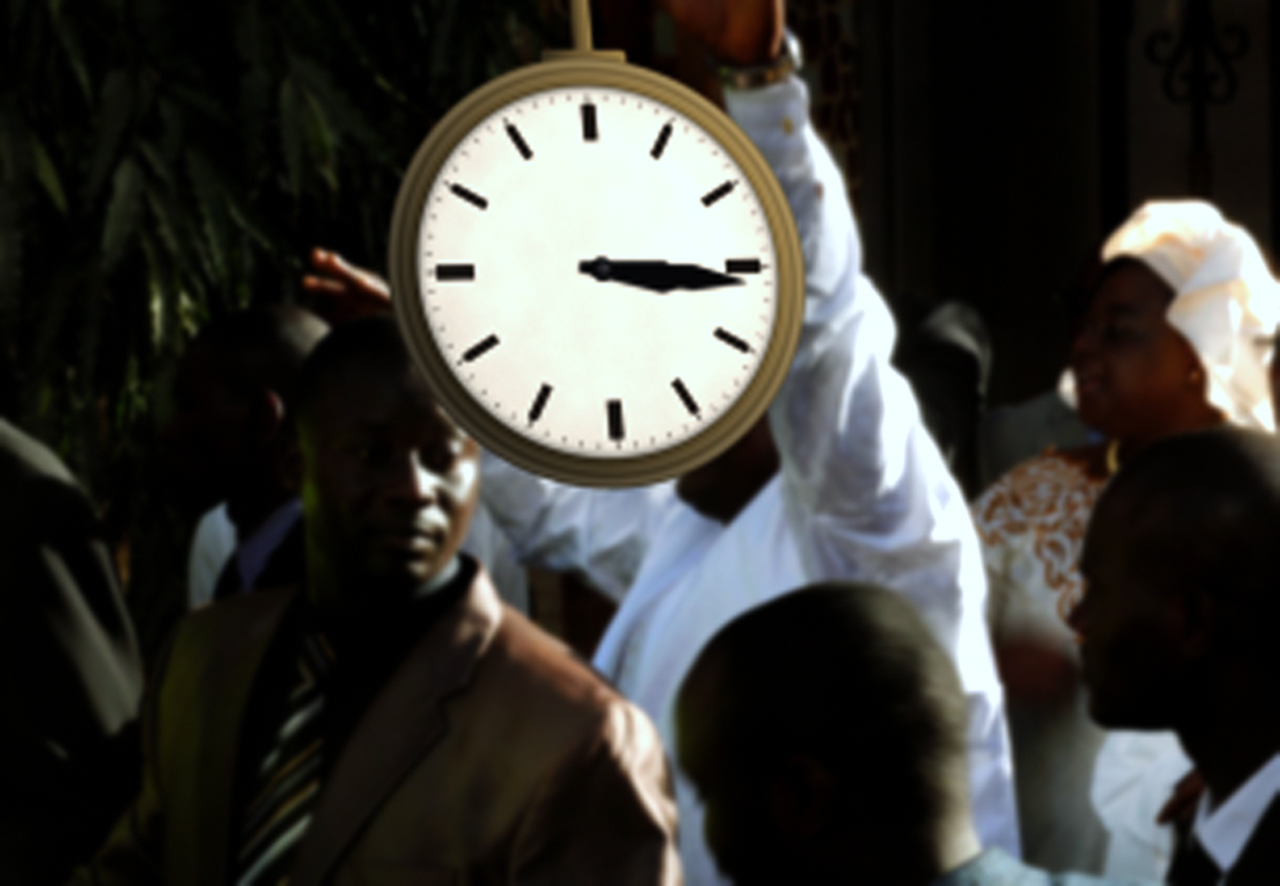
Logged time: 3 h 16 min
